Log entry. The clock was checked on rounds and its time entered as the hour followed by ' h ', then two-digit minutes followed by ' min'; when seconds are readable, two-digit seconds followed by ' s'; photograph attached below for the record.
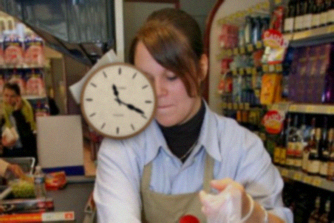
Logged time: 11 h 19 min
